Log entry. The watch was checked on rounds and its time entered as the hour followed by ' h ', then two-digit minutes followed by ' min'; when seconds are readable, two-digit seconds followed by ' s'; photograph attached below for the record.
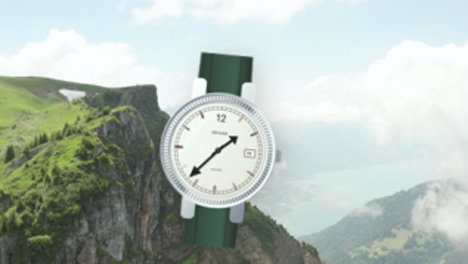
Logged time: 1 h 37 min
